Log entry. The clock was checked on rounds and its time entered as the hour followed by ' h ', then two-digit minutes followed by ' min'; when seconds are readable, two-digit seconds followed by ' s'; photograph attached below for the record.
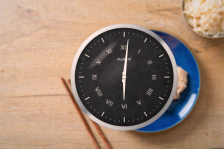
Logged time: 6 h 01 min
